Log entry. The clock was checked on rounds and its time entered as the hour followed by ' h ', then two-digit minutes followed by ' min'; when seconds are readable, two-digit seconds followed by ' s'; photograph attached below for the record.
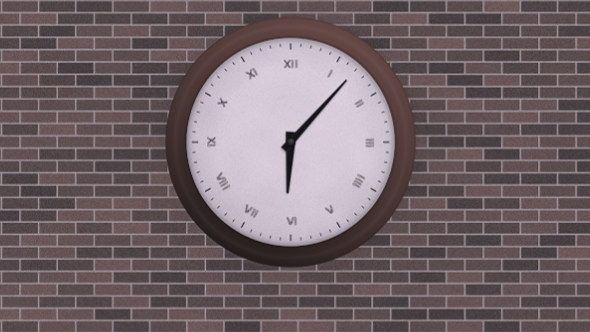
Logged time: 6 h 07 min
